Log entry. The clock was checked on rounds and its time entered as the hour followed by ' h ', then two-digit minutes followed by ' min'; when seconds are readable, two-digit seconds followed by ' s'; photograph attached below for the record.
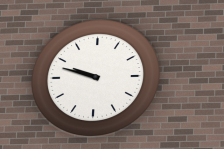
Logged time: 9 h 48 min
